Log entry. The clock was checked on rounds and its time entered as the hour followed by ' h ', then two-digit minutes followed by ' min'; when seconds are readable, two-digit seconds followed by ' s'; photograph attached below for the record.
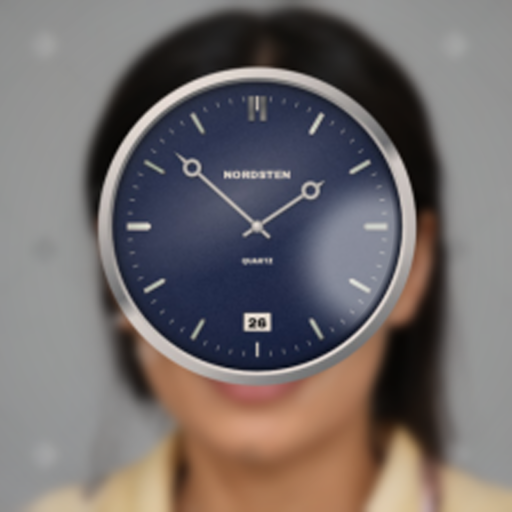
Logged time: 1 h 52 min
